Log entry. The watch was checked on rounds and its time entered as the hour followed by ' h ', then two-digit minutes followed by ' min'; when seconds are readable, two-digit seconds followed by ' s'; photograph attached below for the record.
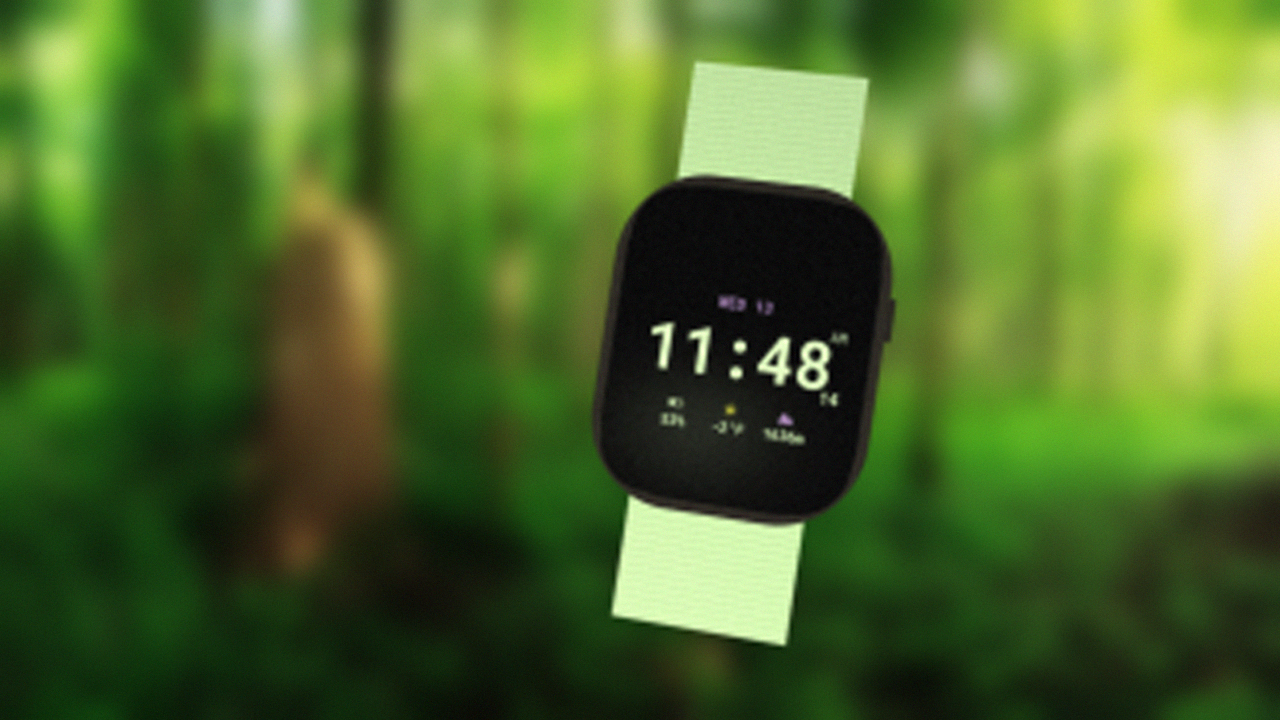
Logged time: 11 h 48 min
